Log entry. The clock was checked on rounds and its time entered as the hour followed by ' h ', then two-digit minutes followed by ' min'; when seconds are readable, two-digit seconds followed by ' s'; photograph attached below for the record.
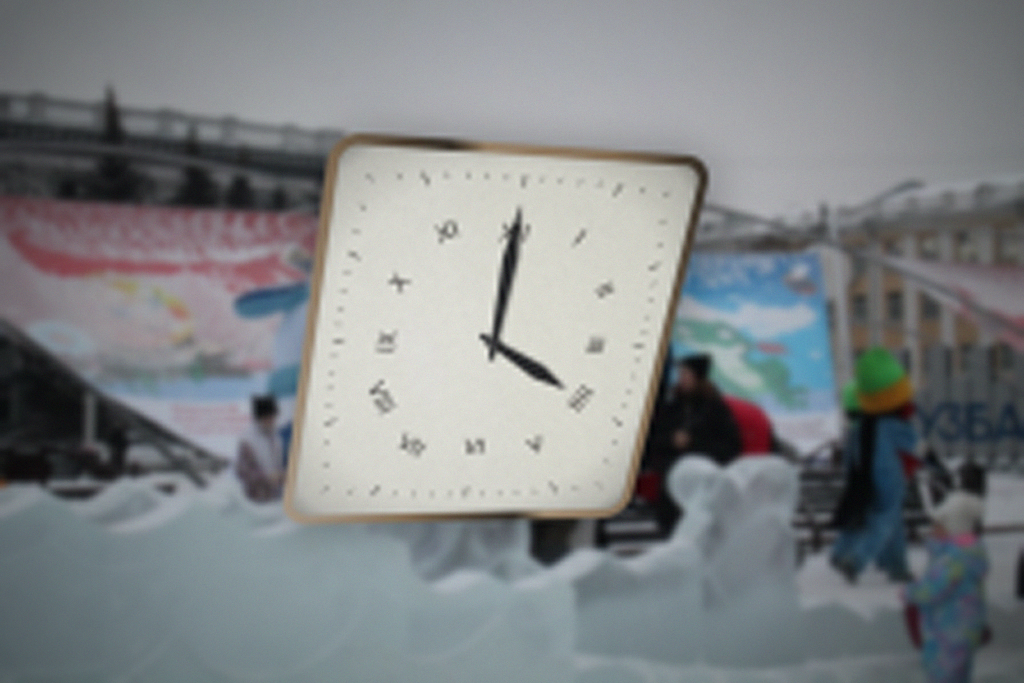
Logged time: 4 h 00 min
